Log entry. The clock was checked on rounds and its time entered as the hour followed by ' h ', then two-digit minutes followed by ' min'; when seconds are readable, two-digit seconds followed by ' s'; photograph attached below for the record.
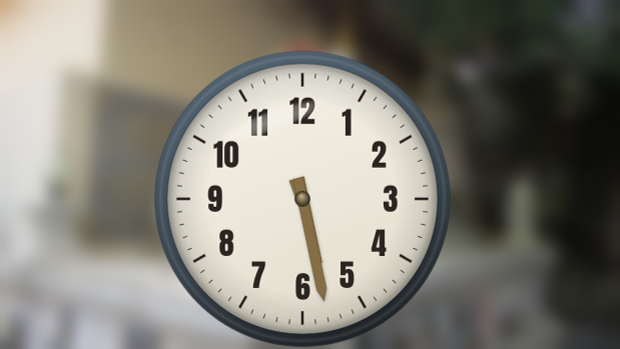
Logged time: 5 h 28 min
